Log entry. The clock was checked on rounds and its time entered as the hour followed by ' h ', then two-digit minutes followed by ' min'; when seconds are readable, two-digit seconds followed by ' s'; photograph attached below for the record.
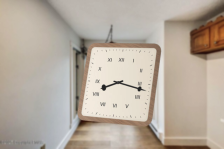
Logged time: 8 h 17 min
